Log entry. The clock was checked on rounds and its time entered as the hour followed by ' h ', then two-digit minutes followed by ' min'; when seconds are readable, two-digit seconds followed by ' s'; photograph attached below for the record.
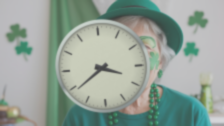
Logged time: 3 h 39 min
